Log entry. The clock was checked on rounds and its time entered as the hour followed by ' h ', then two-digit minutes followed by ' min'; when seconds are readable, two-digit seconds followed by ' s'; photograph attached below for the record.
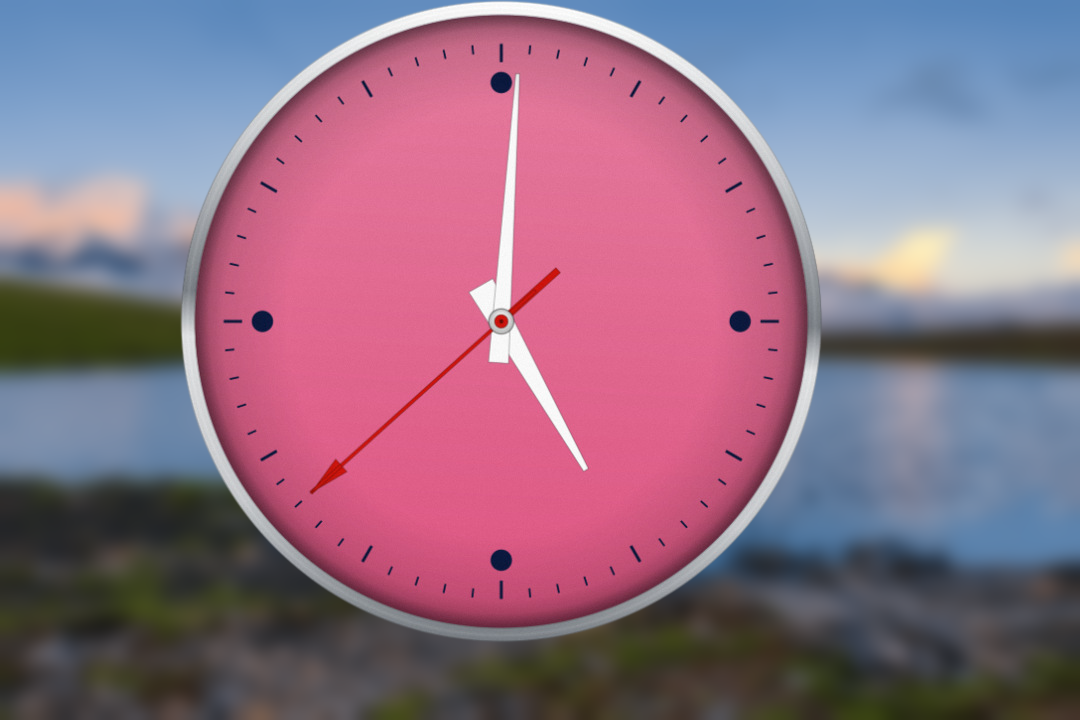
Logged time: 5 h 00 min 38 s
